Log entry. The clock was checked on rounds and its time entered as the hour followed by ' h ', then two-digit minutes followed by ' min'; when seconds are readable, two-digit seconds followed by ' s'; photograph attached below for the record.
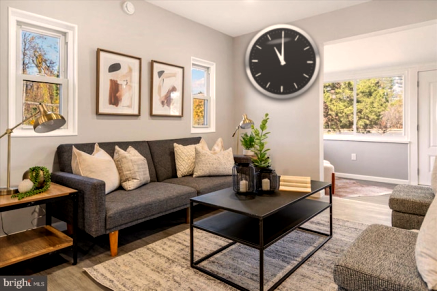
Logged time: 11 h 00 min
